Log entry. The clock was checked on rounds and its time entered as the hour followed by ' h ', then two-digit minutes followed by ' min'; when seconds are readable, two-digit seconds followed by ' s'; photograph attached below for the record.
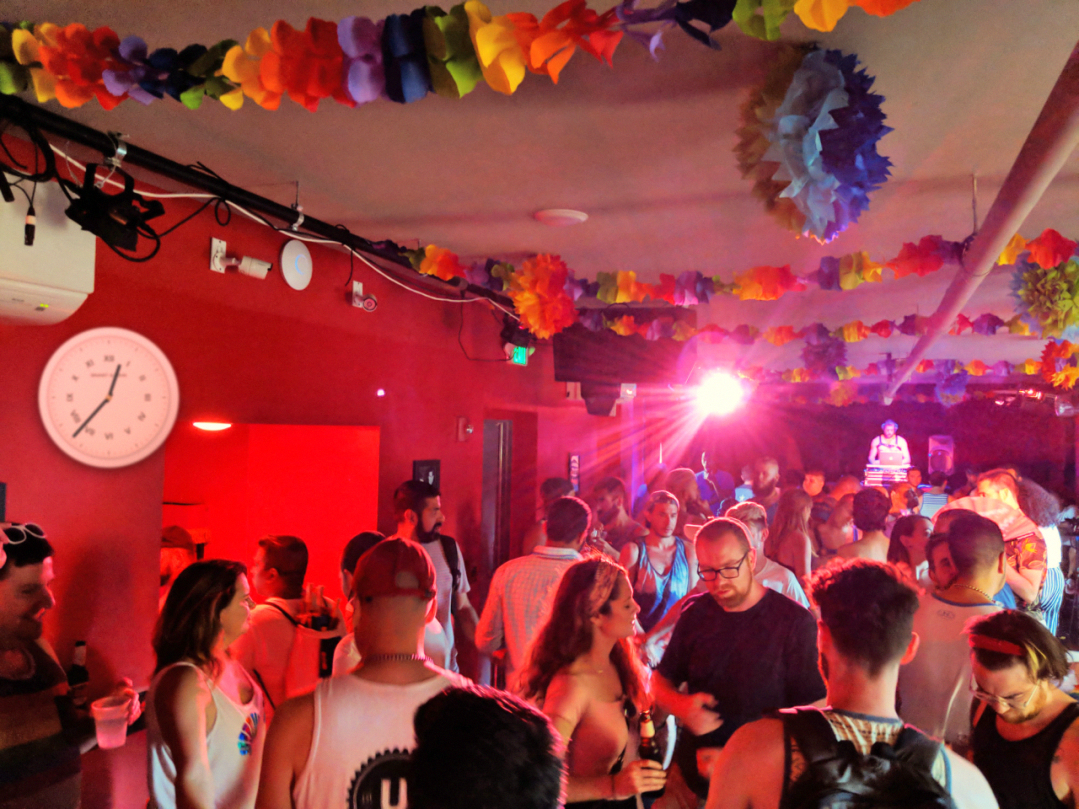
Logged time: 12 h 37 min
